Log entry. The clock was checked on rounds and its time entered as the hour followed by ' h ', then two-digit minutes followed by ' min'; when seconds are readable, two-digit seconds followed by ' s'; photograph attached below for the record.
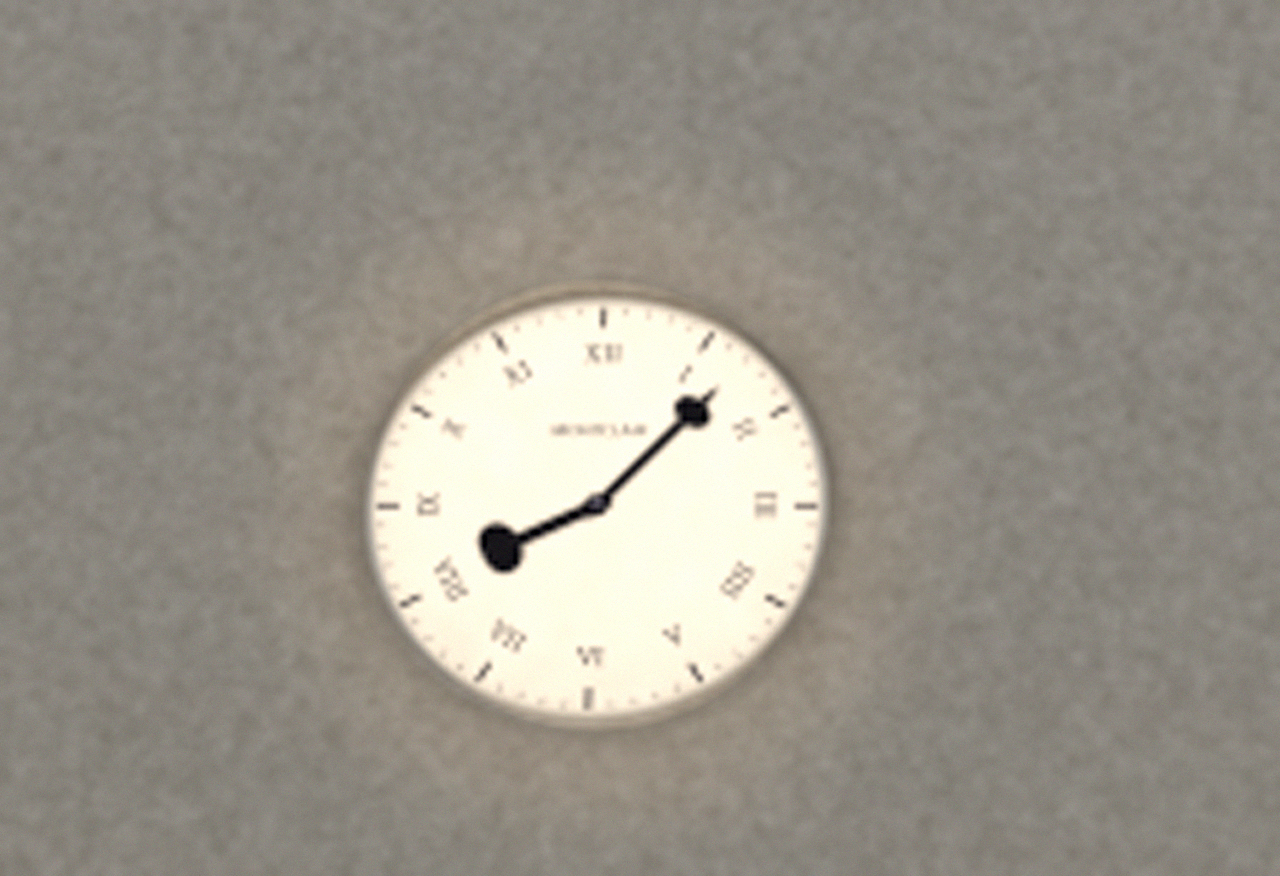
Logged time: 8 h 07 min
